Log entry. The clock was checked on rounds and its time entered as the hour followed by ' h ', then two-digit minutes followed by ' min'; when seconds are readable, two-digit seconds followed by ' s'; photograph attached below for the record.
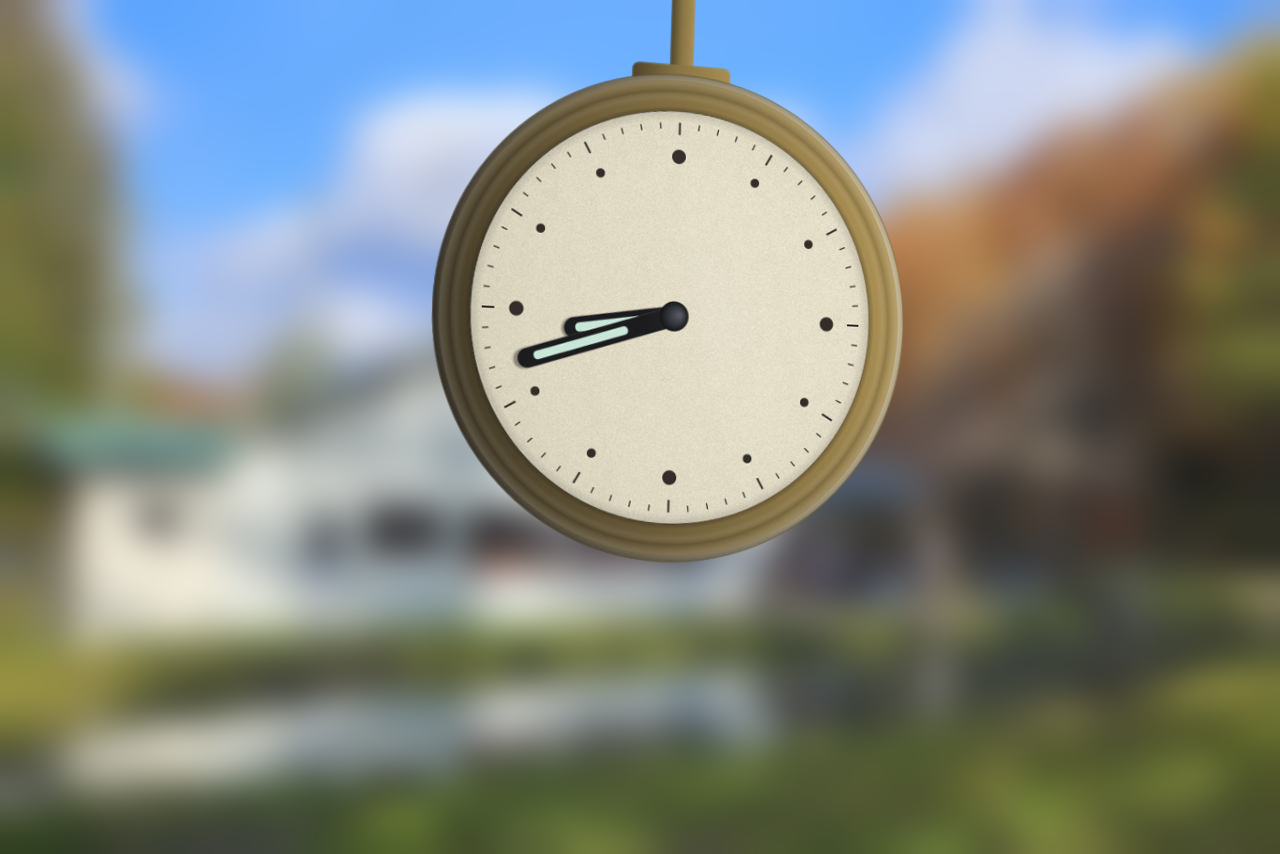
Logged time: 8 h 42 min
